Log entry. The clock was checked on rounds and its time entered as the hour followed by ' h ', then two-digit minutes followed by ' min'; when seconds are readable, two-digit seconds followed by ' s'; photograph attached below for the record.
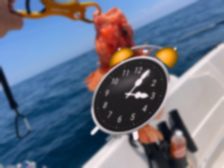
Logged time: 3 h 04 min
